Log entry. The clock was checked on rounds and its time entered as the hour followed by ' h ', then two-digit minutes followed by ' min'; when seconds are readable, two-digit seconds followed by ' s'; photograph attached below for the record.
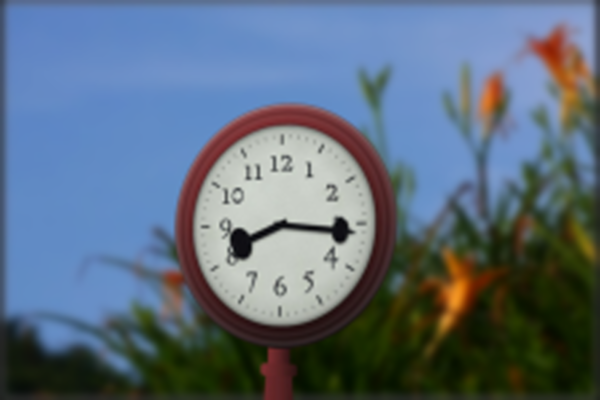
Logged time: 8 h 16 min
